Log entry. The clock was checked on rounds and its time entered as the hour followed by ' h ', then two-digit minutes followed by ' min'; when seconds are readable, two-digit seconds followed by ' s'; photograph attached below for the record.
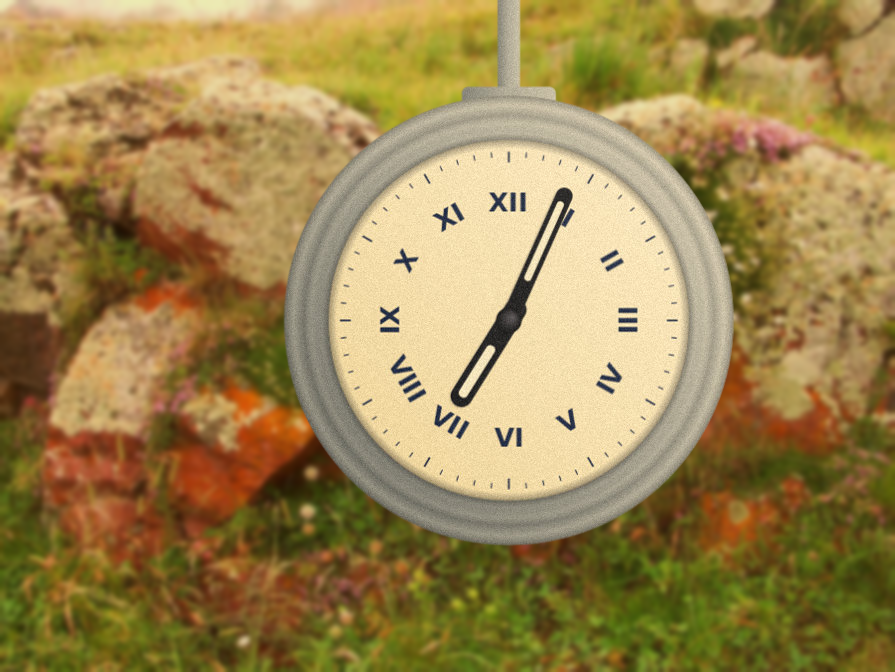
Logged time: 7 h 04 min
